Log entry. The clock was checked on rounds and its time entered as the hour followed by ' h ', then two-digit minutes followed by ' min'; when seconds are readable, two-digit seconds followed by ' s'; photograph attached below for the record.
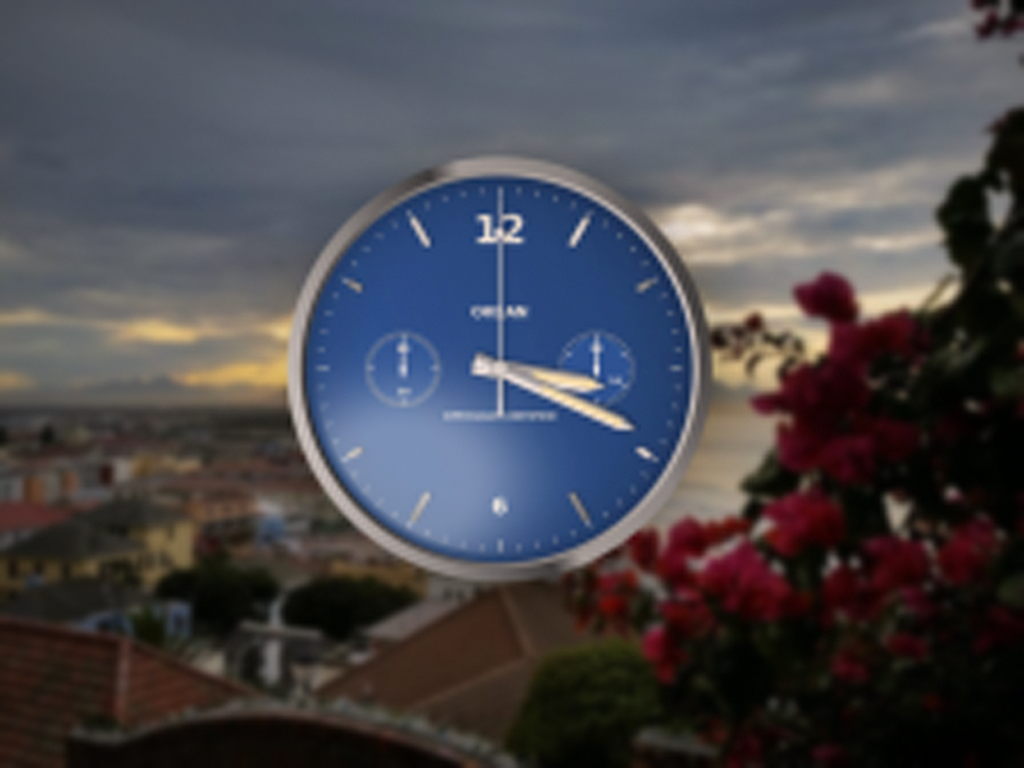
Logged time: 3 h 19 min
